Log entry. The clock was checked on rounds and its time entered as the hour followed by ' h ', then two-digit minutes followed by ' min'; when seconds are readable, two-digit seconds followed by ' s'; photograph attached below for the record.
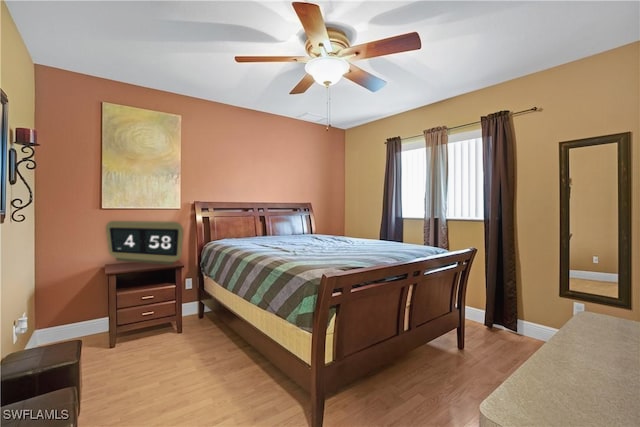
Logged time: 4 h 58 min
